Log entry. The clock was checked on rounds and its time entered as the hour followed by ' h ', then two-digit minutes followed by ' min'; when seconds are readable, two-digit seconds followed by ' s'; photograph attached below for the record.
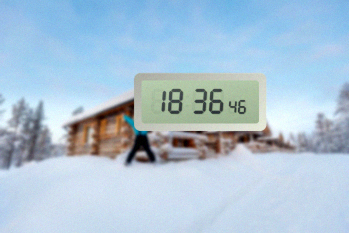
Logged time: 18 h 36 min 46 s
